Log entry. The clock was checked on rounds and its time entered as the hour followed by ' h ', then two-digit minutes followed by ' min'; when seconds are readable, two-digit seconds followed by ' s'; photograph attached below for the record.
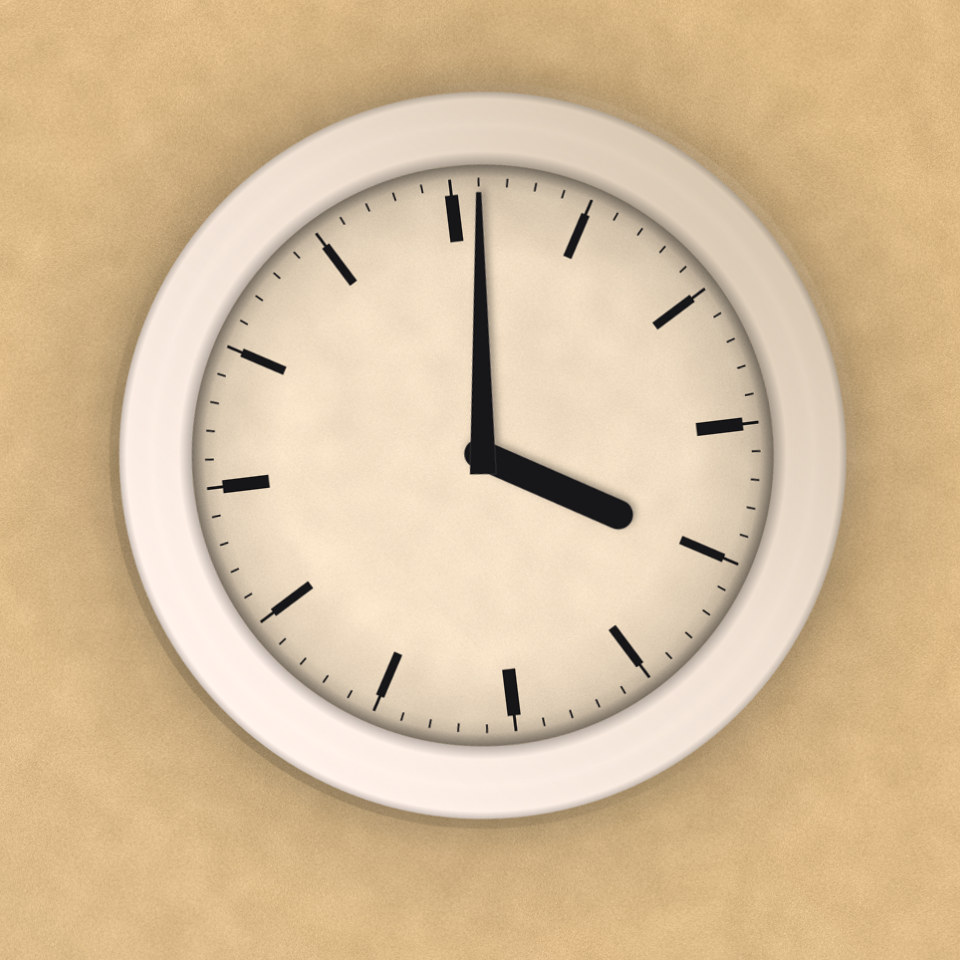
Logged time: 4 h 01 min
